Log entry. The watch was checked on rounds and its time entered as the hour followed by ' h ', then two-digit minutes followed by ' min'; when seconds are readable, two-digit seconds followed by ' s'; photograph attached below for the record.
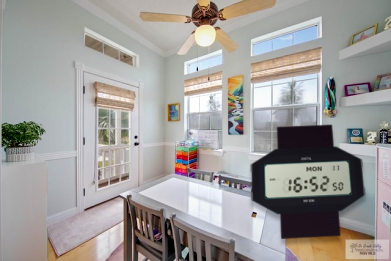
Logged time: 16 h 52 min 50 s
